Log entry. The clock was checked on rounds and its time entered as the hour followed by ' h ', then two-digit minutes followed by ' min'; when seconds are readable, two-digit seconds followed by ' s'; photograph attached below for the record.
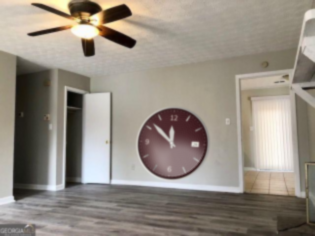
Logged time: 11 h 52 min
